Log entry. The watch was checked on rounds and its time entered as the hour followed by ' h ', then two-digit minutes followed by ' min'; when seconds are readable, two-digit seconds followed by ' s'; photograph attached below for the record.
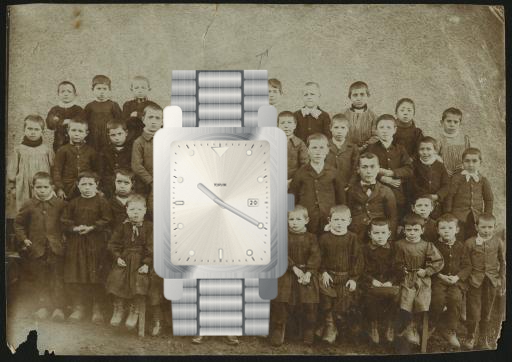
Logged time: 10 h 20 min
